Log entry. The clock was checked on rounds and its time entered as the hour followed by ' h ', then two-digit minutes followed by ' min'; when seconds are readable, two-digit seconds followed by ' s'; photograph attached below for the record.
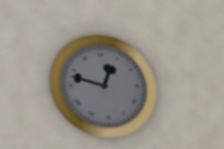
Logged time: 12 h 48 min
